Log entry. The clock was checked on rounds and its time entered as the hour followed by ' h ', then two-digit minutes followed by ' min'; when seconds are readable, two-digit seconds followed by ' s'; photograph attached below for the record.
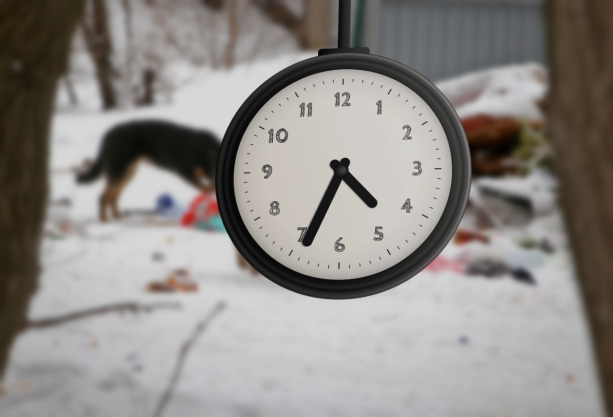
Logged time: 4 h 34 min
